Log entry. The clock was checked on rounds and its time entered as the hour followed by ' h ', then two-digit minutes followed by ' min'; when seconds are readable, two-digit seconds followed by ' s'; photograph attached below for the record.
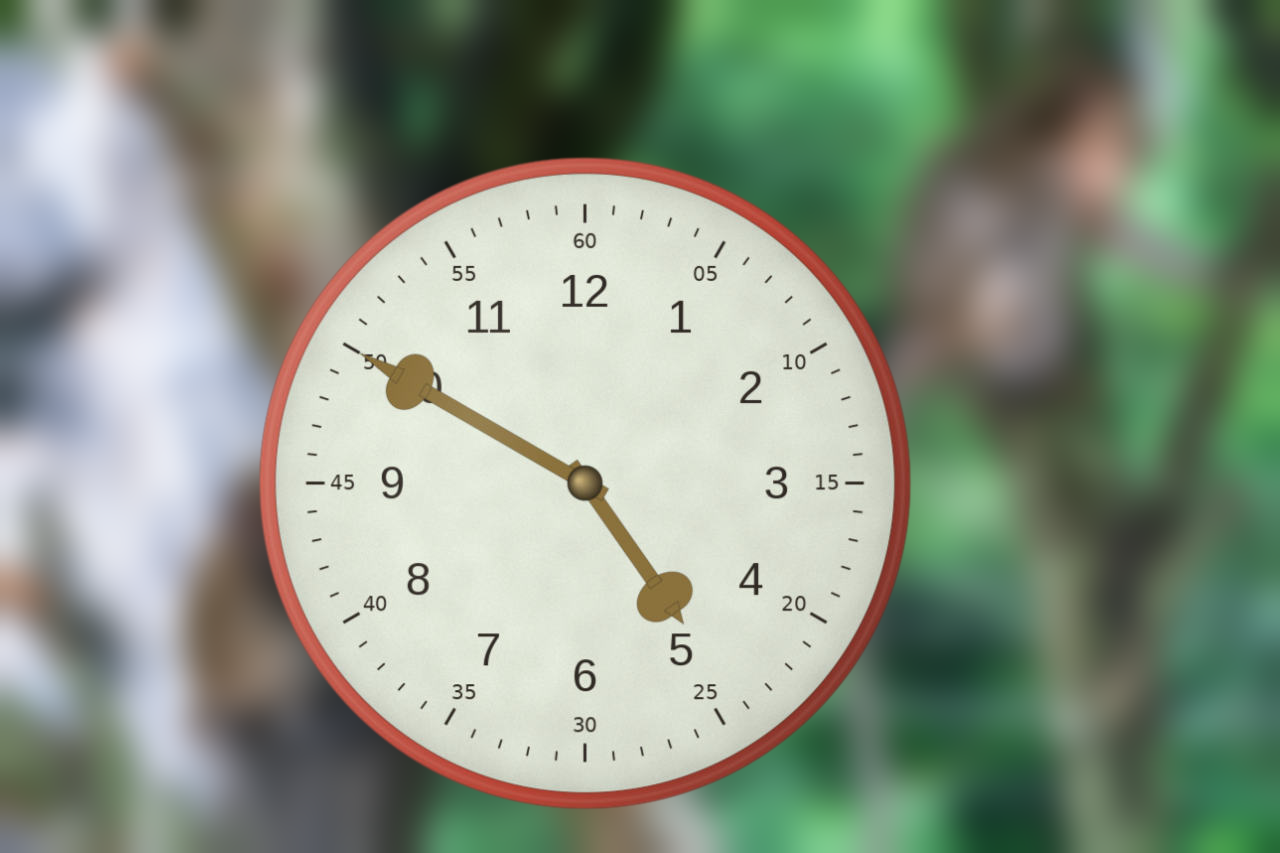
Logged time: 4 h 50 min
